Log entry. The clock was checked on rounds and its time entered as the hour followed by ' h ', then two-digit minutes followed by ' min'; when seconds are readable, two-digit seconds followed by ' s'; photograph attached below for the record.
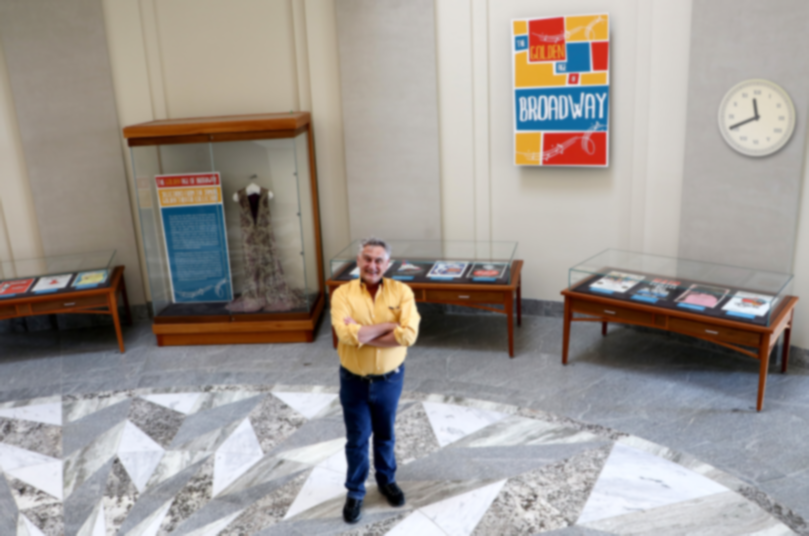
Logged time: 11 h 41 min
